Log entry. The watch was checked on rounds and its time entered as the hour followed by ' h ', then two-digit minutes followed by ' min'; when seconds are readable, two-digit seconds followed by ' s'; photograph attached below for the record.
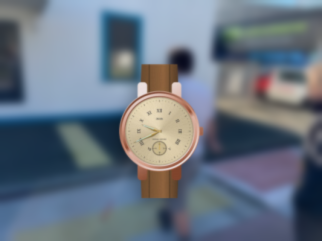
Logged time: 9 h 41 min
